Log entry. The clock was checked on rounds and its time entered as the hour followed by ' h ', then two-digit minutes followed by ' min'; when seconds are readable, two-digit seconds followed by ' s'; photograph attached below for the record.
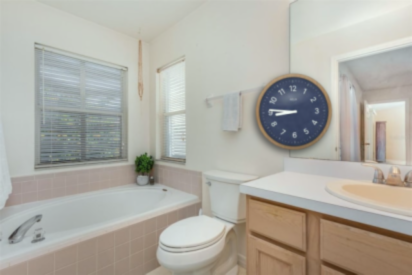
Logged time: 8 h 46 min
